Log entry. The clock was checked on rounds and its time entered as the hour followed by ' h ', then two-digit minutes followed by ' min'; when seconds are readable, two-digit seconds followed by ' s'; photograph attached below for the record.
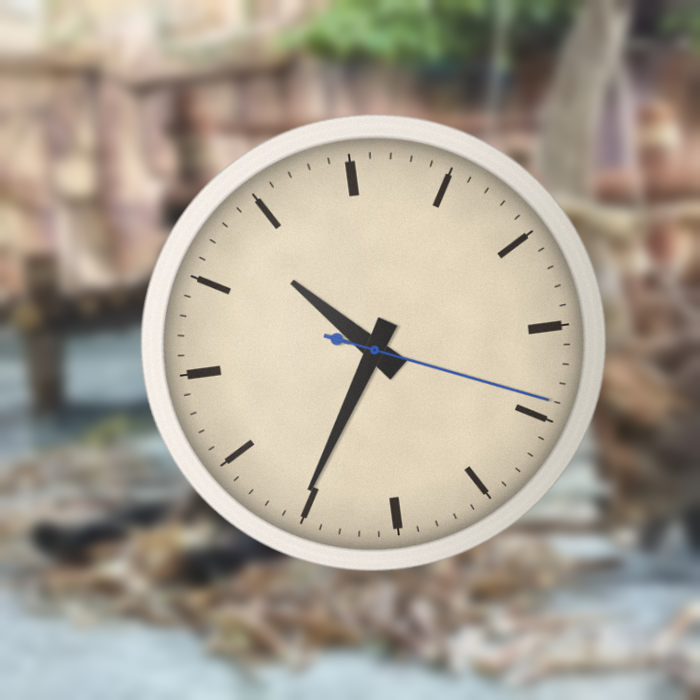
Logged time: 10 h 35 min 19 s
